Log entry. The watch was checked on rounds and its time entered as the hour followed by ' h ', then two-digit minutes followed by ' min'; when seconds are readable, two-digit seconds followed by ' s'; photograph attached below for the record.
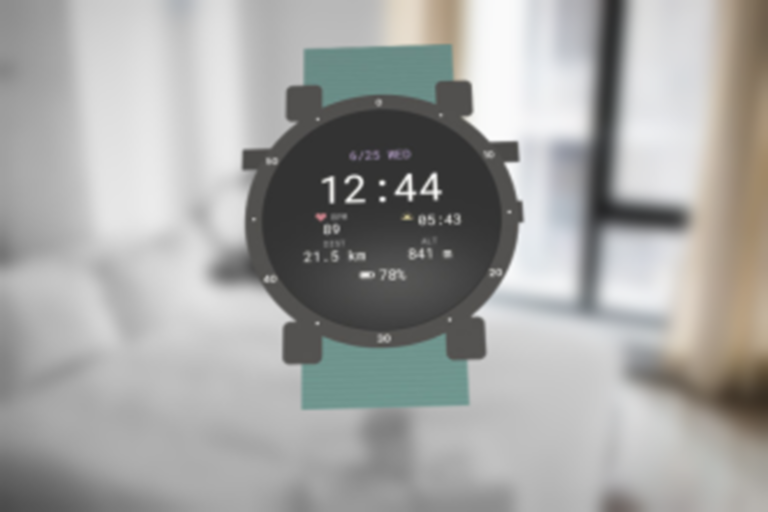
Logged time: 12 h 44 min
